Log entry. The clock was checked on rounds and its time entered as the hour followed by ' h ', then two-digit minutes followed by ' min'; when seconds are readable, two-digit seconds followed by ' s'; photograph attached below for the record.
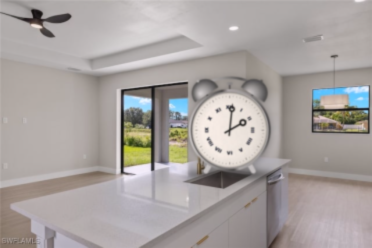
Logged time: 2 h 01 min
